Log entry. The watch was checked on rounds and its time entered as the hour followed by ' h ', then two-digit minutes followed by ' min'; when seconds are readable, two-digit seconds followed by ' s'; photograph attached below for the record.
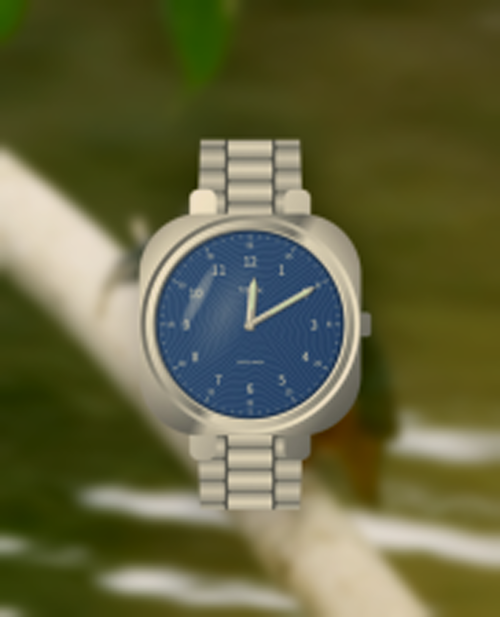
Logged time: 12 h 10 min
